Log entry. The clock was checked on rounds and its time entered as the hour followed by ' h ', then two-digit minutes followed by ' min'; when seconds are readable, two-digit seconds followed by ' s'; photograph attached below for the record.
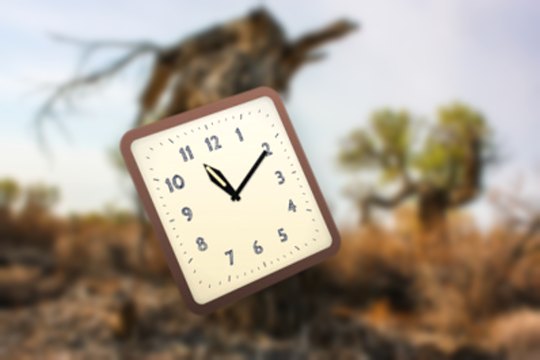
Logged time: 11 h 10 min
